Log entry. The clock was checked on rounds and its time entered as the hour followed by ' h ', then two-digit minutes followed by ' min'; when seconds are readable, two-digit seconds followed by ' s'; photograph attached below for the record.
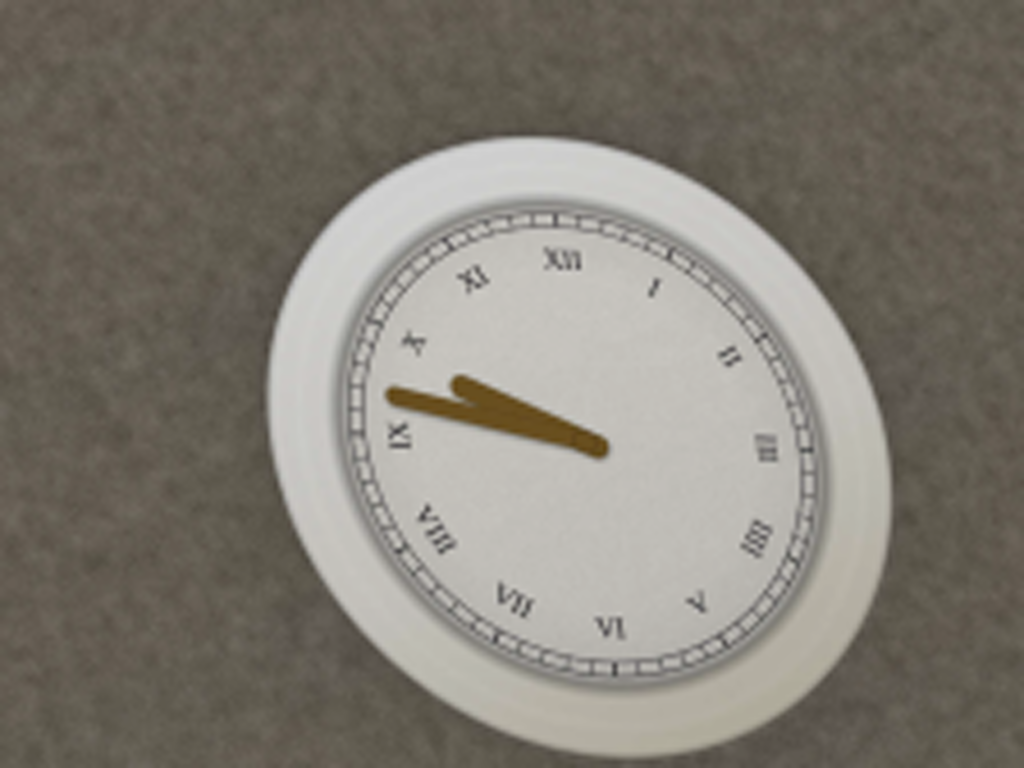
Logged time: 9 h 47 min
